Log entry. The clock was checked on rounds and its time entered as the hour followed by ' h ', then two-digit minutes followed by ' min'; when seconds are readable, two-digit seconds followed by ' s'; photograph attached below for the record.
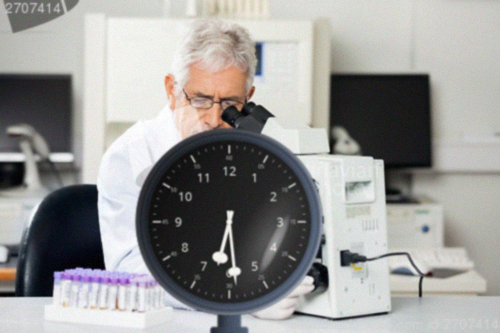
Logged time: 6 h 29 min
